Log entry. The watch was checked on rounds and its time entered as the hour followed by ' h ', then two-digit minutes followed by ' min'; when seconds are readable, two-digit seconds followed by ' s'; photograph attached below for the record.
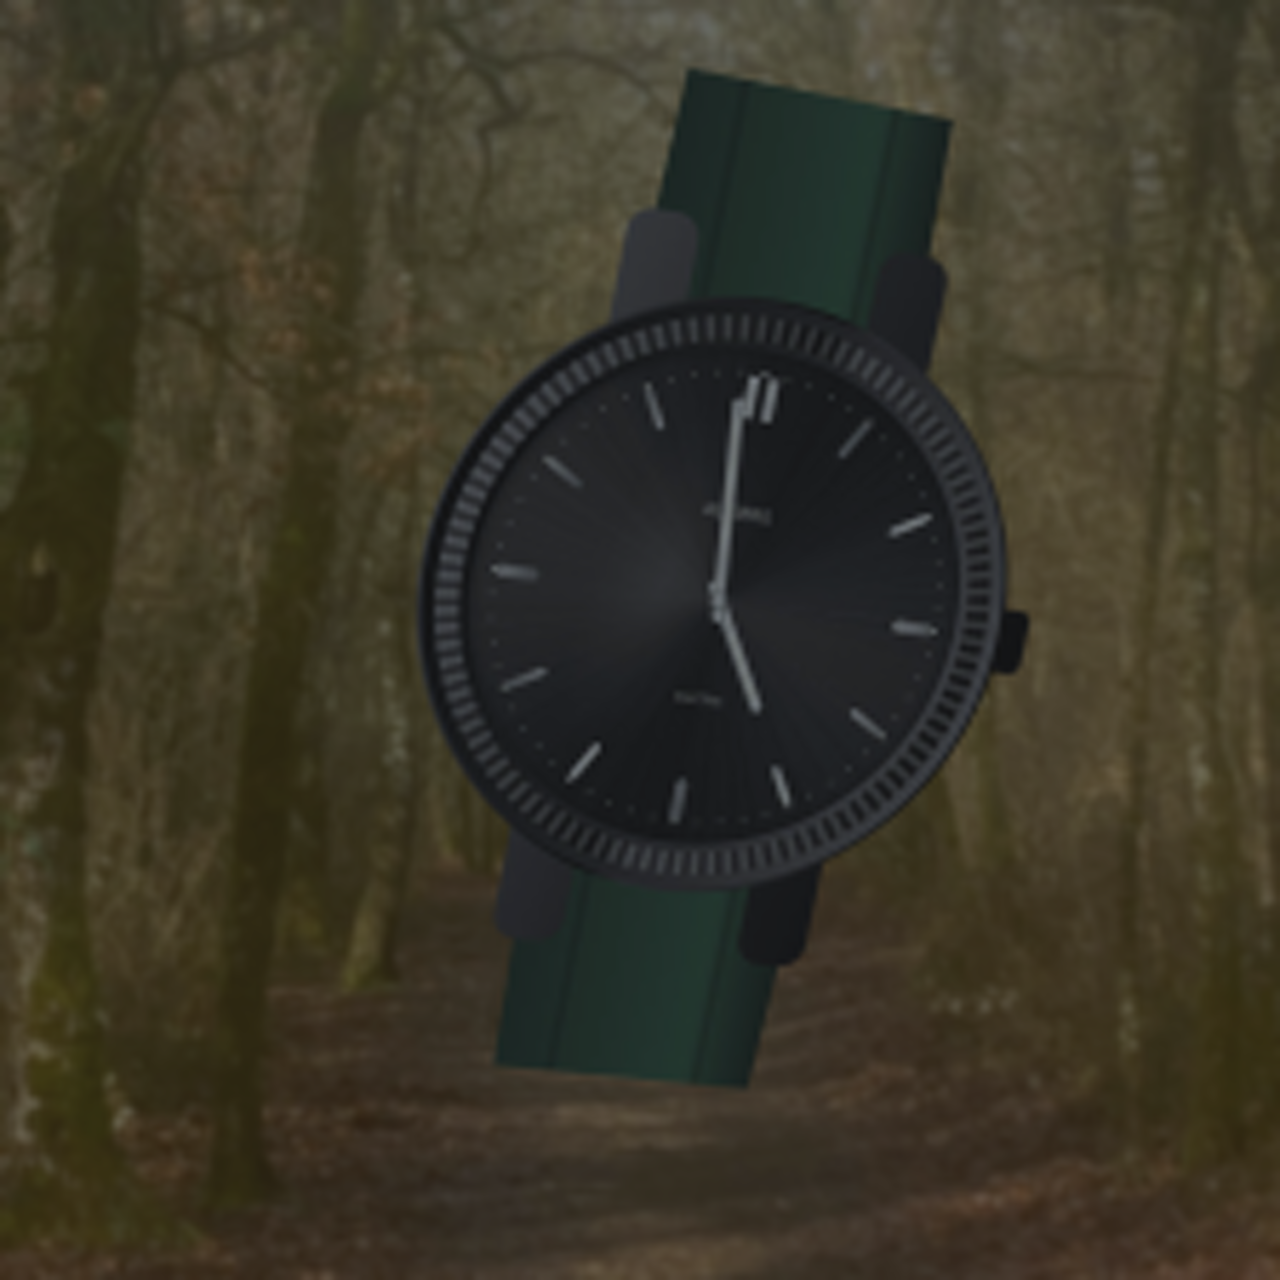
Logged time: 4 h 59 min
